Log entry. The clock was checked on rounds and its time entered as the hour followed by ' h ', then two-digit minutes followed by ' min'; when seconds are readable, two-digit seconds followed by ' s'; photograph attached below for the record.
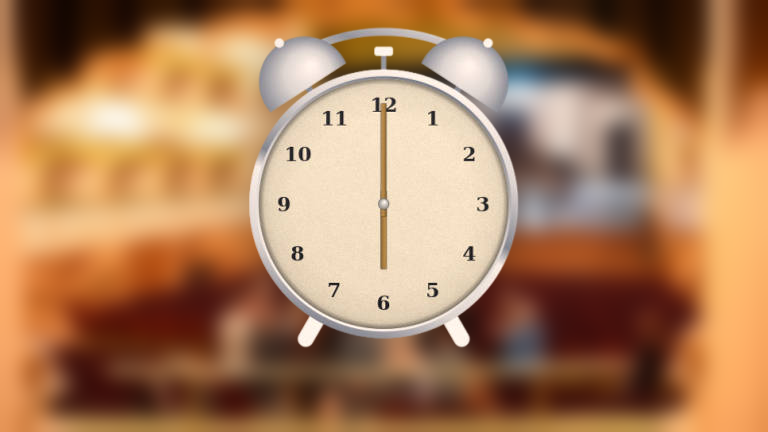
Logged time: 6 h 00 min
